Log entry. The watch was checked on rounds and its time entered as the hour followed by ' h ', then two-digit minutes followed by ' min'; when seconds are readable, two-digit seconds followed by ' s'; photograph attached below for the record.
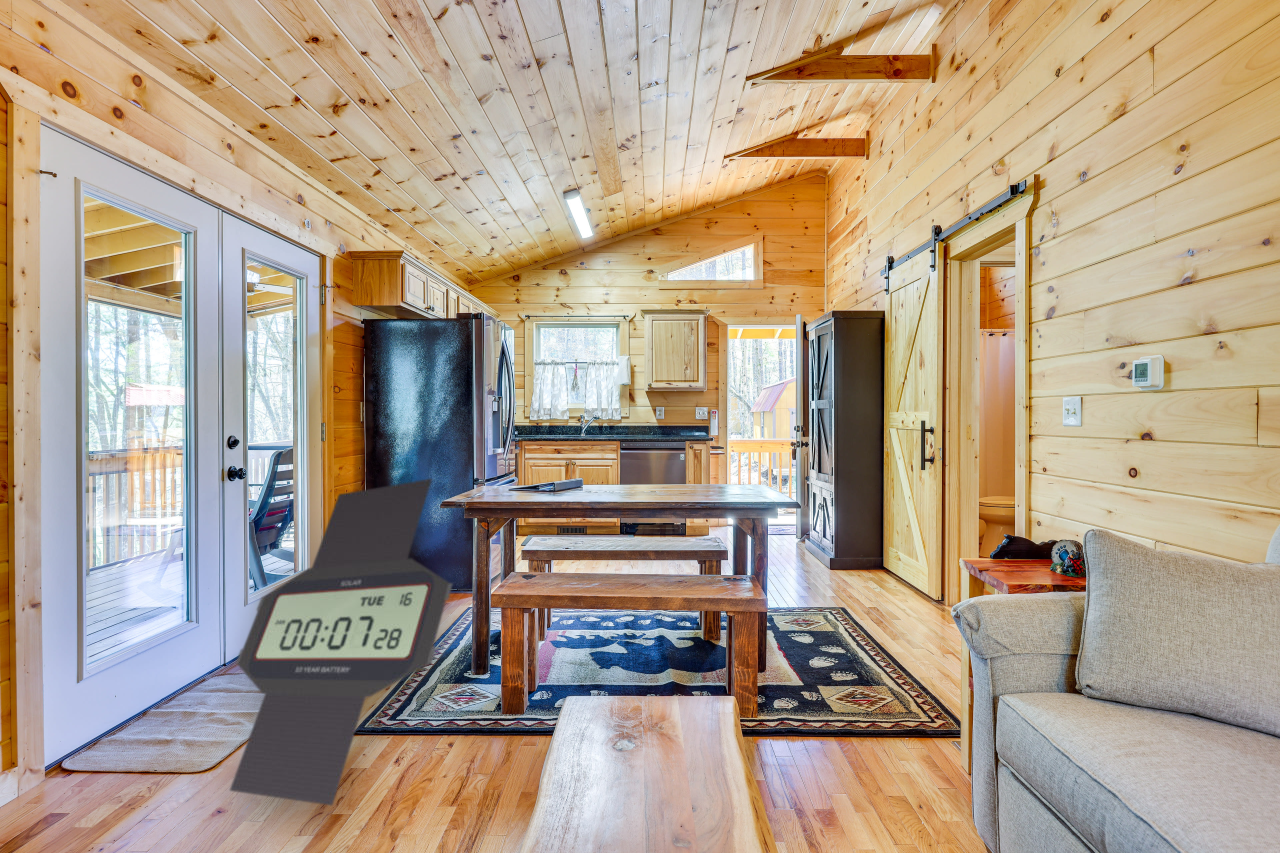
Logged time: 0 h 07 min 28 s
